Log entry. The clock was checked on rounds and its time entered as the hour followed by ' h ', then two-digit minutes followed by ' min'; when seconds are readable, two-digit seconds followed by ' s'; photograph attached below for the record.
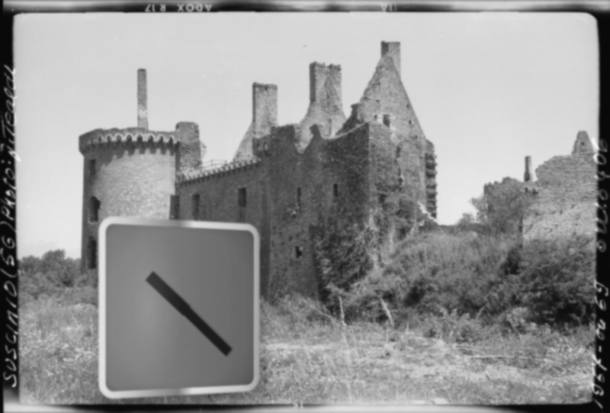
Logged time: 10 h 22 min
